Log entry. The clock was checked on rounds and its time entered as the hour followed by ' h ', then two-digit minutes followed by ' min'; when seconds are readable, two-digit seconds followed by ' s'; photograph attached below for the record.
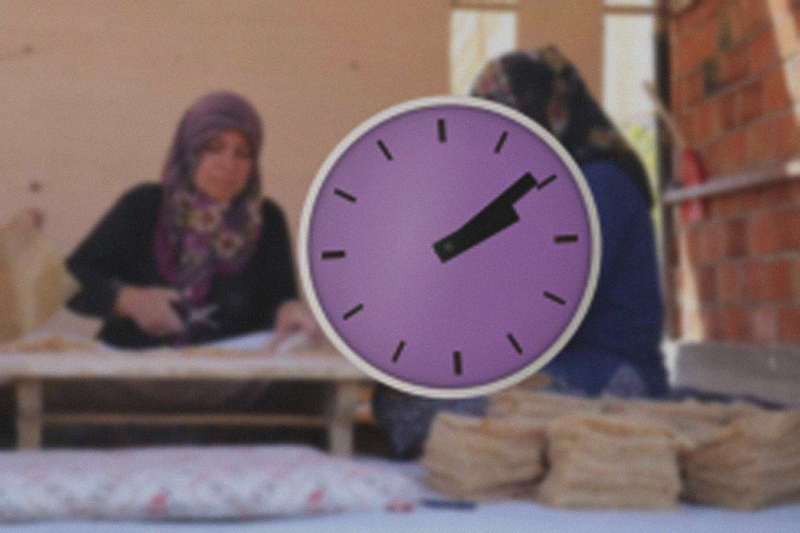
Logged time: 2 h 09 min
